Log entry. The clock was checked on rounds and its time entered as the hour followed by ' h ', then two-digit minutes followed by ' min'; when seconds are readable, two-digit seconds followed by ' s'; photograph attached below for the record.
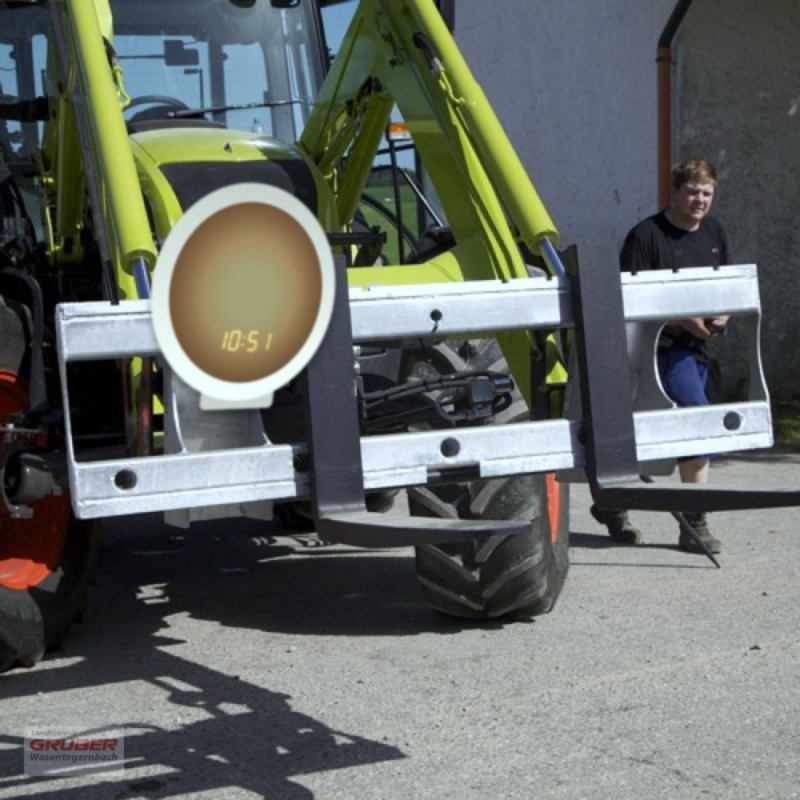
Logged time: 10 h 51 min
